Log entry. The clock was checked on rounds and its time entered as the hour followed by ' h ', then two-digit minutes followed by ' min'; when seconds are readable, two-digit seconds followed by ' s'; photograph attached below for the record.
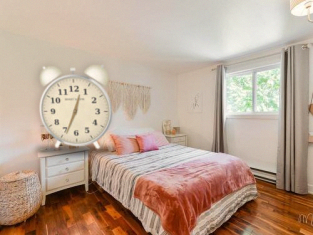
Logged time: 12 h 34 min
